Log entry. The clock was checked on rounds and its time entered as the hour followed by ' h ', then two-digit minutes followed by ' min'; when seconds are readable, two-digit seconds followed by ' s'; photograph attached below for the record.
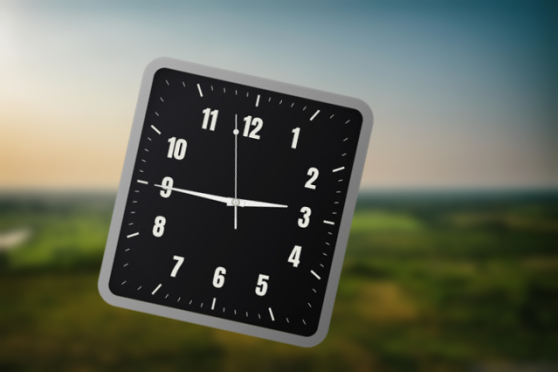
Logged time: 2 h 44 min 58 s
